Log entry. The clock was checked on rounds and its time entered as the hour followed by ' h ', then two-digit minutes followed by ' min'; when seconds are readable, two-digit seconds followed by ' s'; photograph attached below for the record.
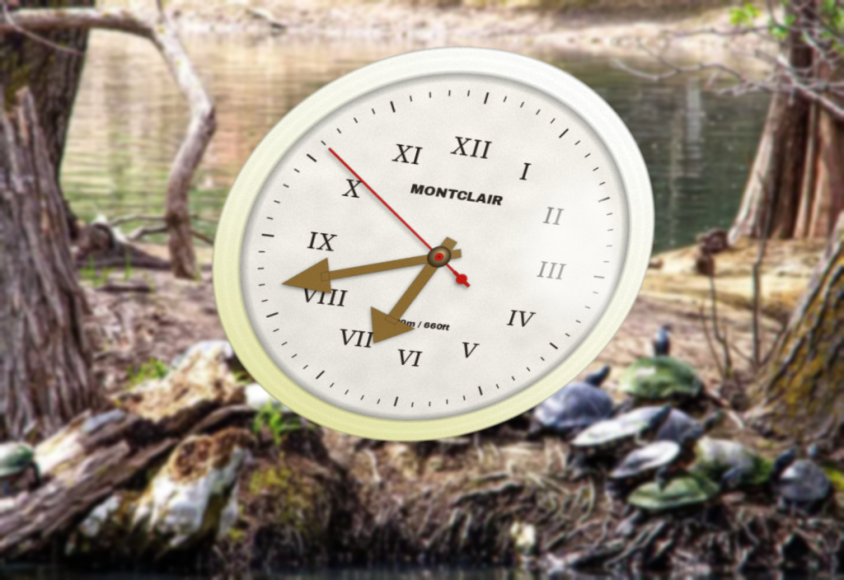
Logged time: 6 h 41 min 51 s
